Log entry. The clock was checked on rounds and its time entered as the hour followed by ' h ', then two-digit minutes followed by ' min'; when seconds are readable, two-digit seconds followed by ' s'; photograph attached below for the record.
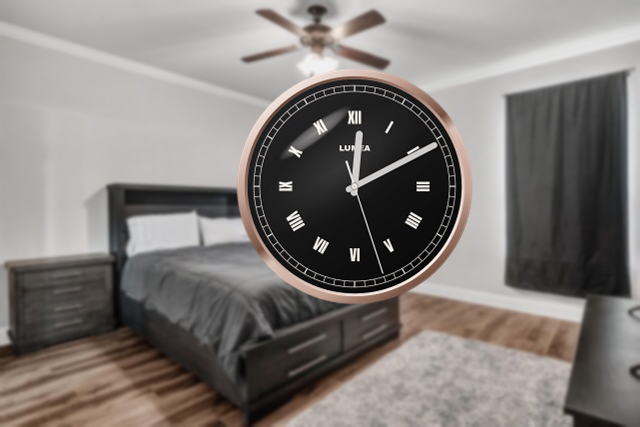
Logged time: 12 h 10 min 27 s
